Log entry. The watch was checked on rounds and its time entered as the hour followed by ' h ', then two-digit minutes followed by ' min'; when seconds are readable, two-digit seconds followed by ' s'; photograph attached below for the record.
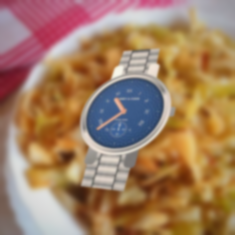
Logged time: 10 h 38 min
